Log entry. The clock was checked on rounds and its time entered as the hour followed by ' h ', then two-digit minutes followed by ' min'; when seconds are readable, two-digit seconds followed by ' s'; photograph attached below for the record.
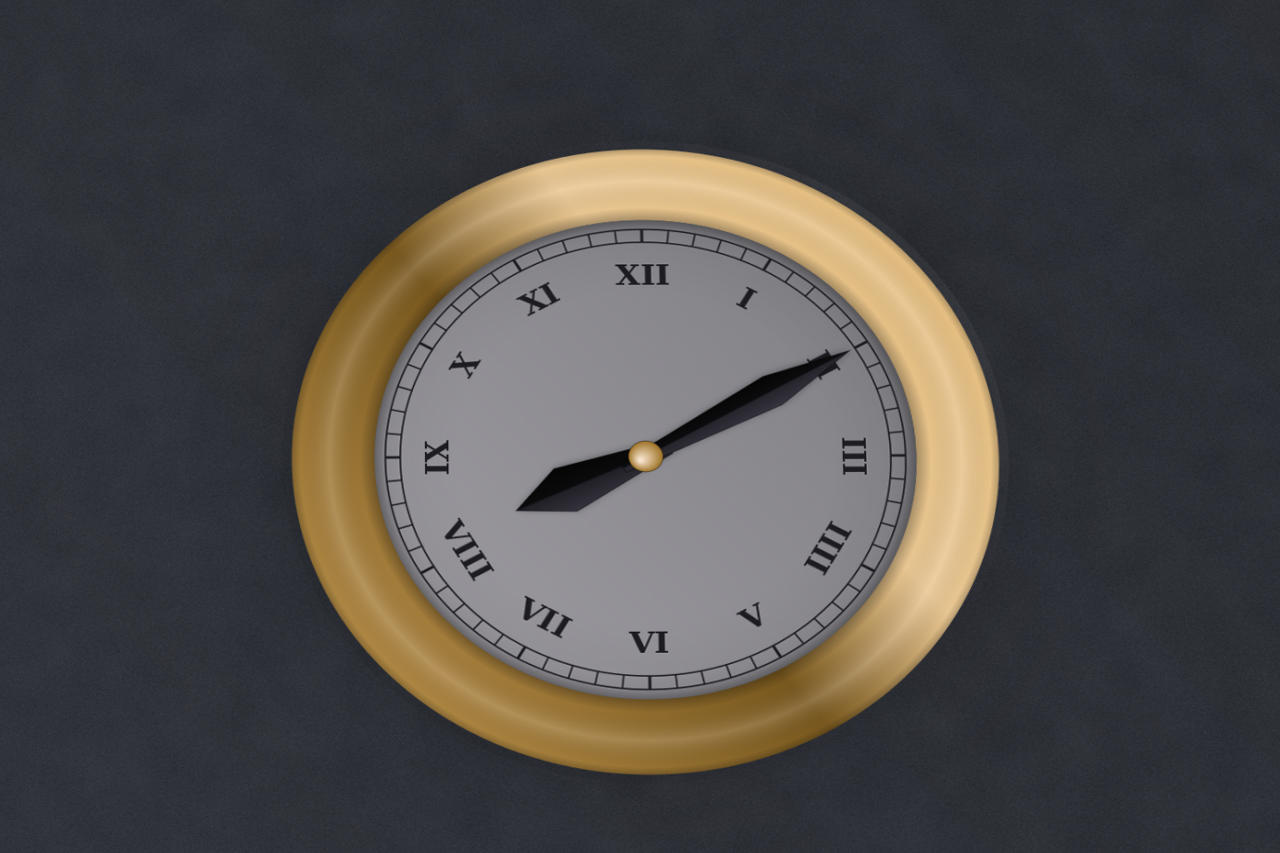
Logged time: 8 h 10 min
